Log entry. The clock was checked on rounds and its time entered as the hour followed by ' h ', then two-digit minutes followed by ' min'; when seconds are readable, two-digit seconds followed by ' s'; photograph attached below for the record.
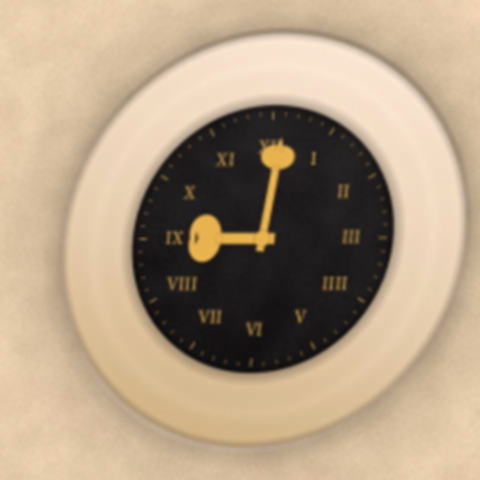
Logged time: 9 h 01 min
